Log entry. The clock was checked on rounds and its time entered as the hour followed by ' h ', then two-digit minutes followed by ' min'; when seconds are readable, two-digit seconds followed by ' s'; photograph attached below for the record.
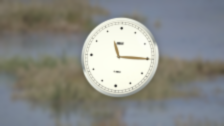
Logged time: 11 h 15 min
